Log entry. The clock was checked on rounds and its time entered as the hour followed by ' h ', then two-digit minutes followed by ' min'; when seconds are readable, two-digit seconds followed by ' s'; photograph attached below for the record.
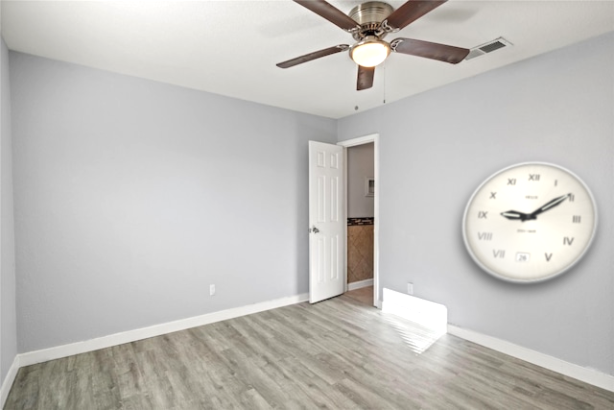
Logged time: 9 h 09 min
